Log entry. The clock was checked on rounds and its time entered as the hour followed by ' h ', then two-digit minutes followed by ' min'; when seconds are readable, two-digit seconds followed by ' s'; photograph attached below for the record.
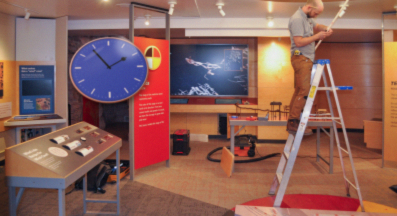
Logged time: 1 h 54 min
